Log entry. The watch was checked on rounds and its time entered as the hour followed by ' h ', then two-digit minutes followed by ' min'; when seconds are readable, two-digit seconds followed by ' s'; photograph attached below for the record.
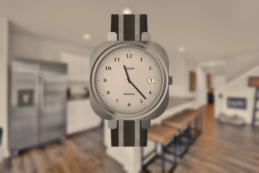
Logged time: 11 h 23 min
